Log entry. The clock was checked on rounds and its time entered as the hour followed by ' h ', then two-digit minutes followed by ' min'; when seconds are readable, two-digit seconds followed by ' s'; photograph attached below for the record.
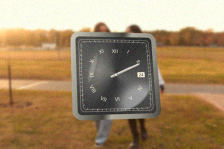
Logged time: 2 h 11 min
